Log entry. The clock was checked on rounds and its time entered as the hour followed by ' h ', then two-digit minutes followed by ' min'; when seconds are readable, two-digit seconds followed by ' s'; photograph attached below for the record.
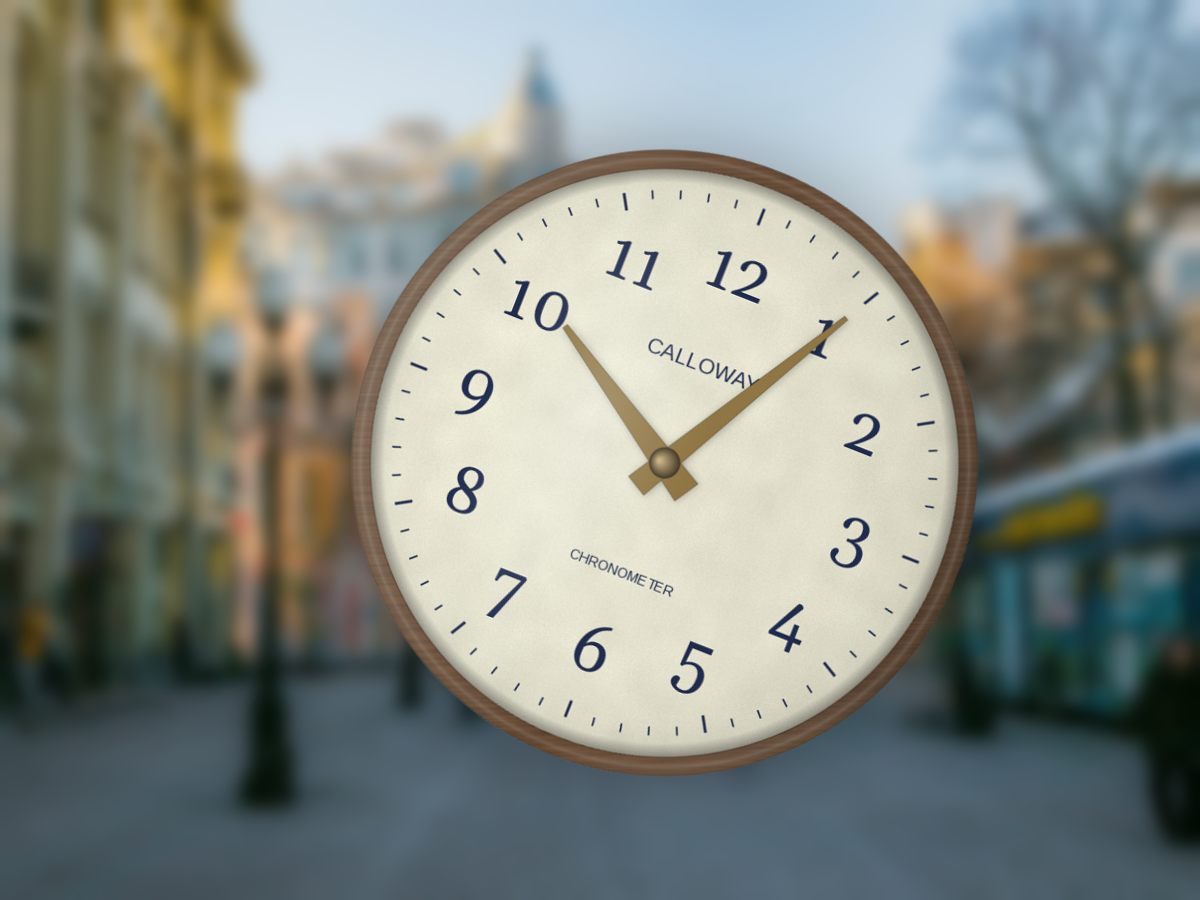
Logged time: 10 h 05 min
